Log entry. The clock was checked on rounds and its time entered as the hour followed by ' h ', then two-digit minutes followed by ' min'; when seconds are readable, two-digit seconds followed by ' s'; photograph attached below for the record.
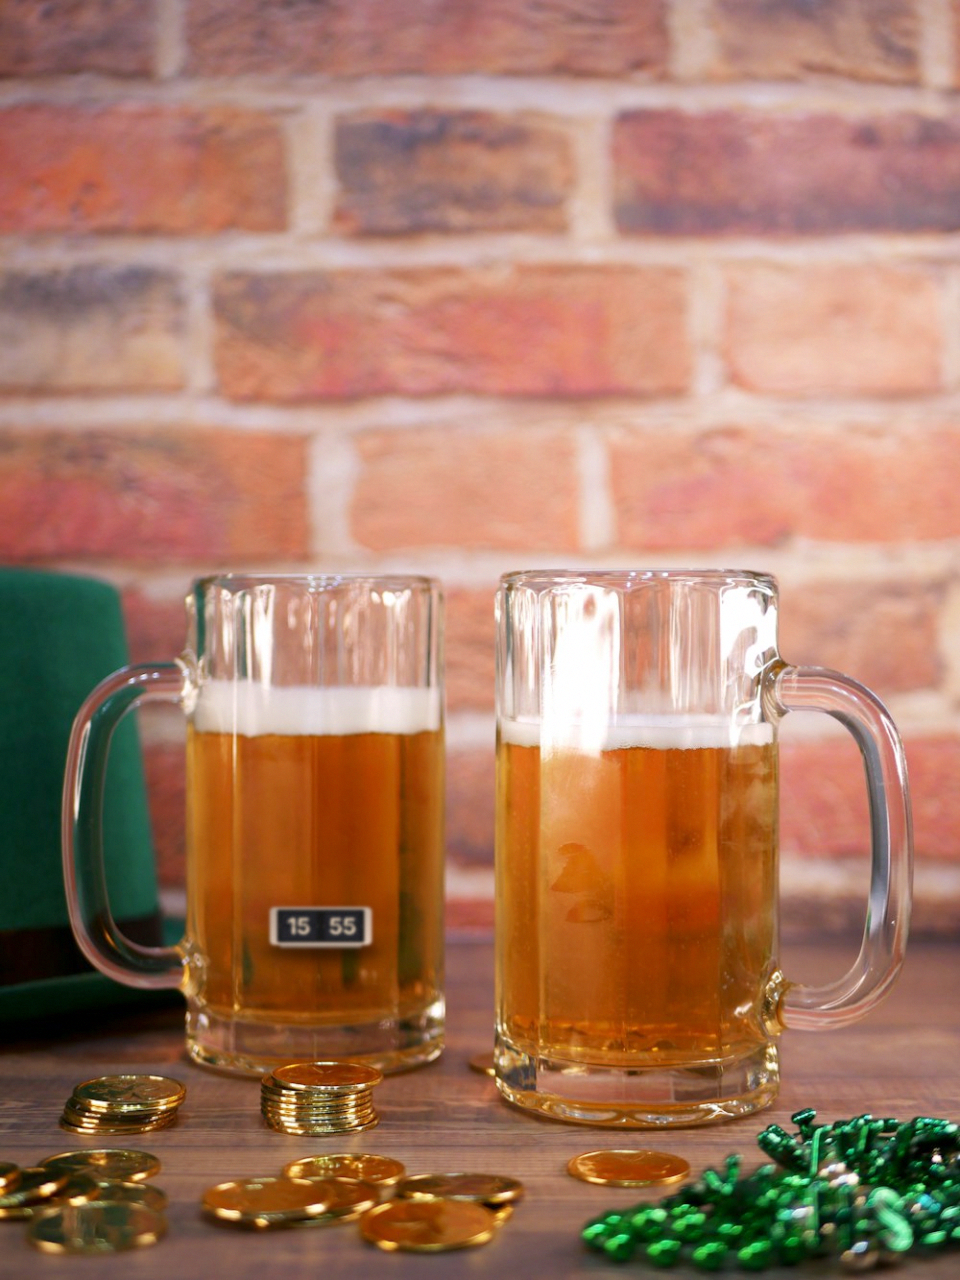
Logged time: 15 h 55 min
